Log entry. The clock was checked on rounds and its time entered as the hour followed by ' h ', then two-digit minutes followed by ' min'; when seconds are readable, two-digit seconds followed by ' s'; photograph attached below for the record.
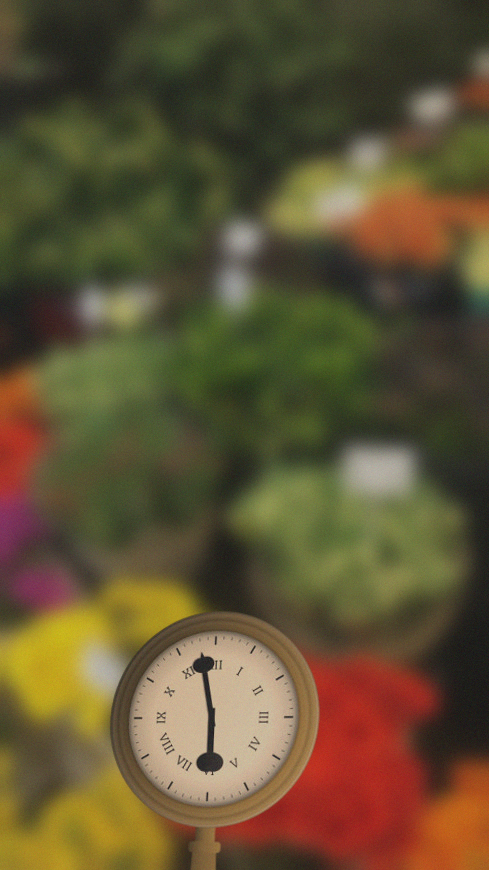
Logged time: 5 h 58 min
